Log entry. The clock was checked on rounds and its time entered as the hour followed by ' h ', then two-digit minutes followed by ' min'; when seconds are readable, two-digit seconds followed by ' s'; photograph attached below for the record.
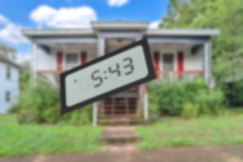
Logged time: 5 h 43 min
